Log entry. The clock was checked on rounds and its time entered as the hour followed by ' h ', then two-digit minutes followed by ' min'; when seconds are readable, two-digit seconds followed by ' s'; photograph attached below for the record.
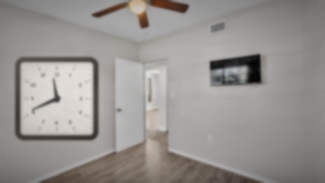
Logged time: 11 h 41 min
